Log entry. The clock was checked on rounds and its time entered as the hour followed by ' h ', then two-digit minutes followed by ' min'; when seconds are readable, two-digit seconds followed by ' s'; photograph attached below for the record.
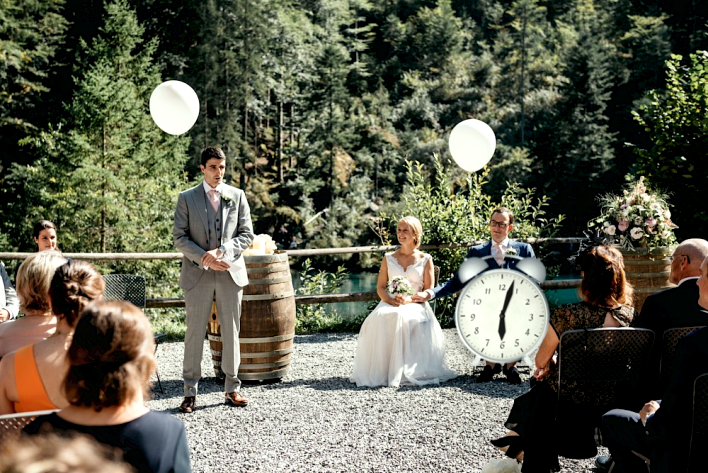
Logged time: 6 h 03 min
